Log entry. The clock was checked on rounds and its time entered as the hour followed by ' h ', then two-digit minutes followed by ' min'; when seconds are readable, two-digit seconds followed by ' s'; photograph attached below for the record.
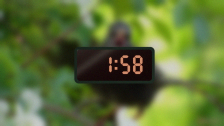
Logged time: 1 h 58 min
